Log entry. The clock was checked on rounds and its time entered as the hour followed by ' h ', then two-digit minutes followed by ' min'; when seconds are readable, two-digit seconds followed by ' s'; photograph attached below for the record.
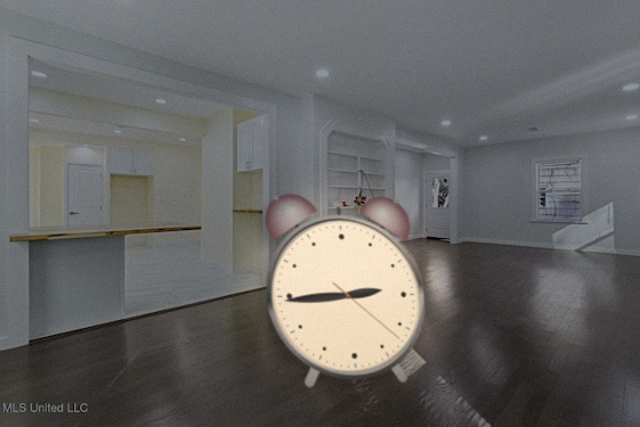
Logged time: 2 h 44 min 22 s
